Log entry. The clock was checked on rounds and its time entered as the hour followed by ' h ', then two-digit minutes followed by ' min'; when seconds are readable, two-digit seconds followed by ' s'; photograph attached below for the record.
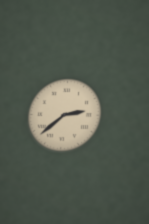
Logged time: 2 h 38 min
